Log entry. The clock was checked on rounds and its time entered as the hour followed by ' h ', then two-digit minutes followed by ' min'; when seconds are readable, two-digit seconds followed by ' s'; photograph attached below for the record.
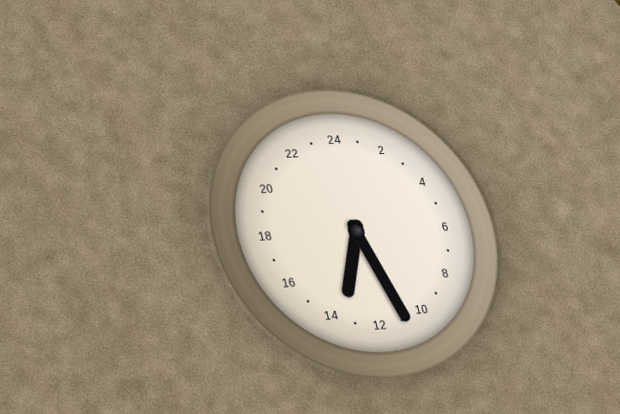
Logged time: 13 h 27 min
